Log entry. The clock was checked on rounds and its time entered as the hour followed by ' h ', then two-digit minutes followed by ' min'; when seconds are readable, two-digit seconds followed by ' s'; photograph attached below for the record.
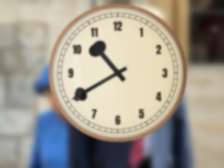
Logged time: 10 h 40 min
